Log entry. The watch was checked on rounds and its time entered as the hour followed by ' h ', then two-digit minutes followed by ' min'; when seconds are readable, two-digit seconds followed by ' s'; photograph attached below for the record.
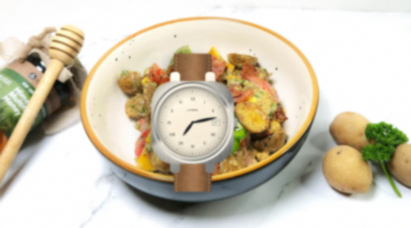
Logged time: 7 h 13 min
